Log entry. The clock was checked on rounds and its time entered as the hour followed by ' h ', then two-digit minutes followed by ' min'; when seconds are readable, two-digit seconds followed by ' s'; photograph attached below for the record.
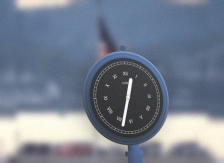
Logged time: 12 h 33 min
